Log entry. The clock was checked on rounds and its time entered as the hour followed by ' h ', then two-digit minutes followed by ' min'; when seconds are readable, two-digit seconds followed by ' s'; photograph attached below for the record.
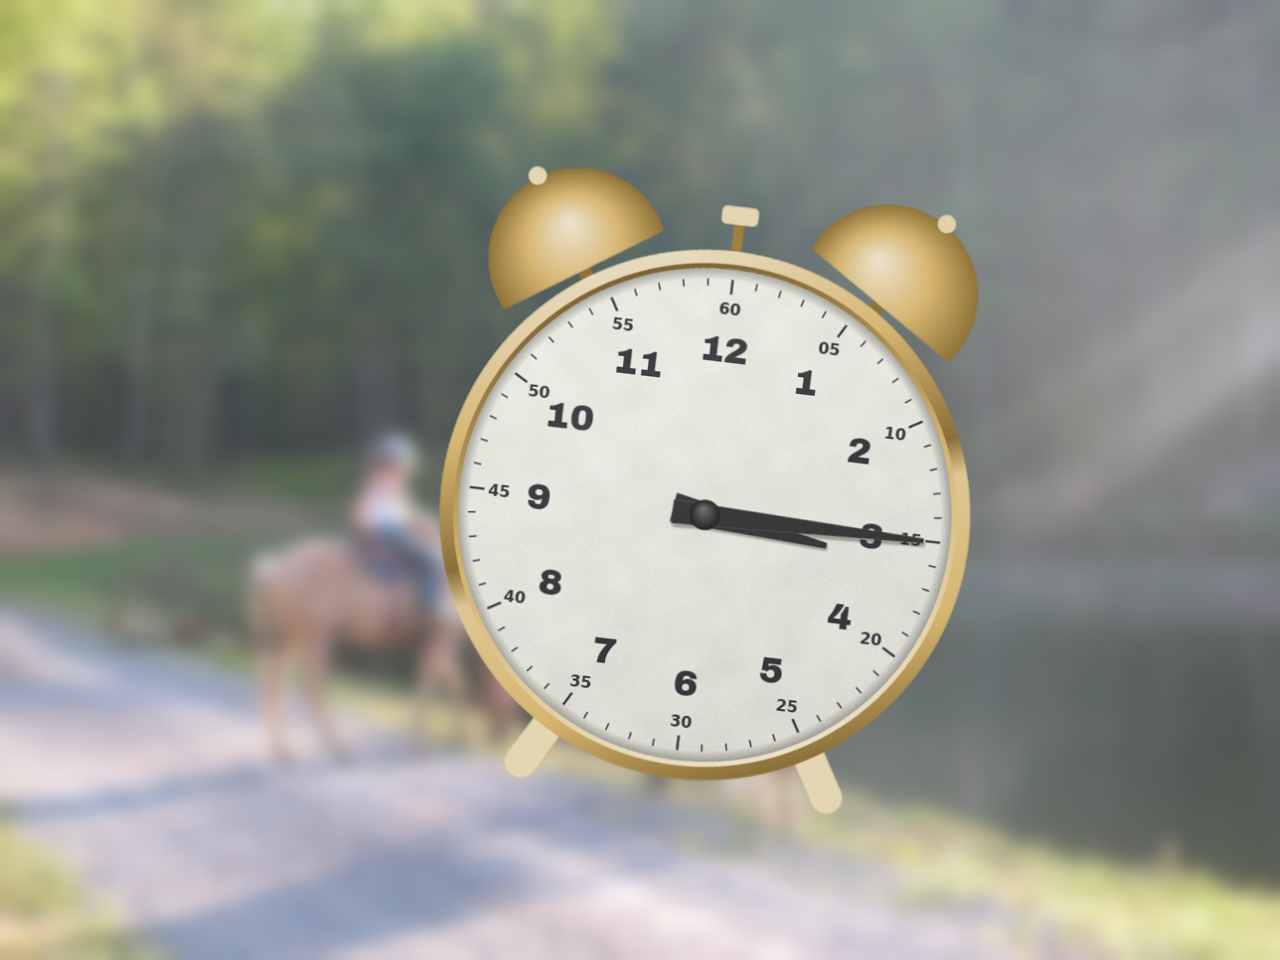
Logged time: 3 h 15 min
